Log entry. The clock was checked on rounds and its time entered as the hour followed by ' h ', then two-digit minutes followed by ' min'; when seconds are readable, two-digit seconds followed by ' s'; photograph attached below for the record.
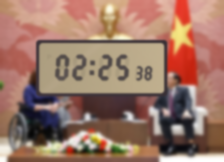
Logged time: 2 h 25 min 38 s
